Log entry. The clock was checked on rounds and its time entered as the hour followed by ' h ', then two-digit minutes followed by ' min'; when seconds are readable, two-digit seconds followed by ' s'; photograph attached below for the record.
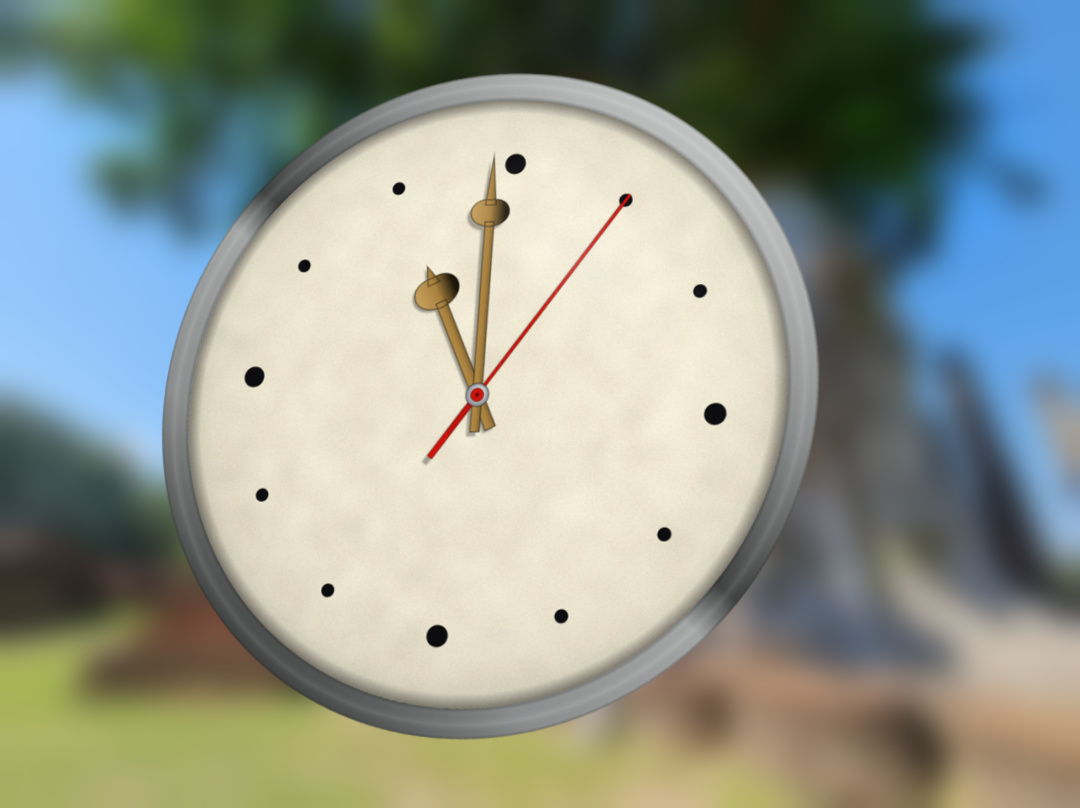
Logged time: 10 h 59 min 05 s
